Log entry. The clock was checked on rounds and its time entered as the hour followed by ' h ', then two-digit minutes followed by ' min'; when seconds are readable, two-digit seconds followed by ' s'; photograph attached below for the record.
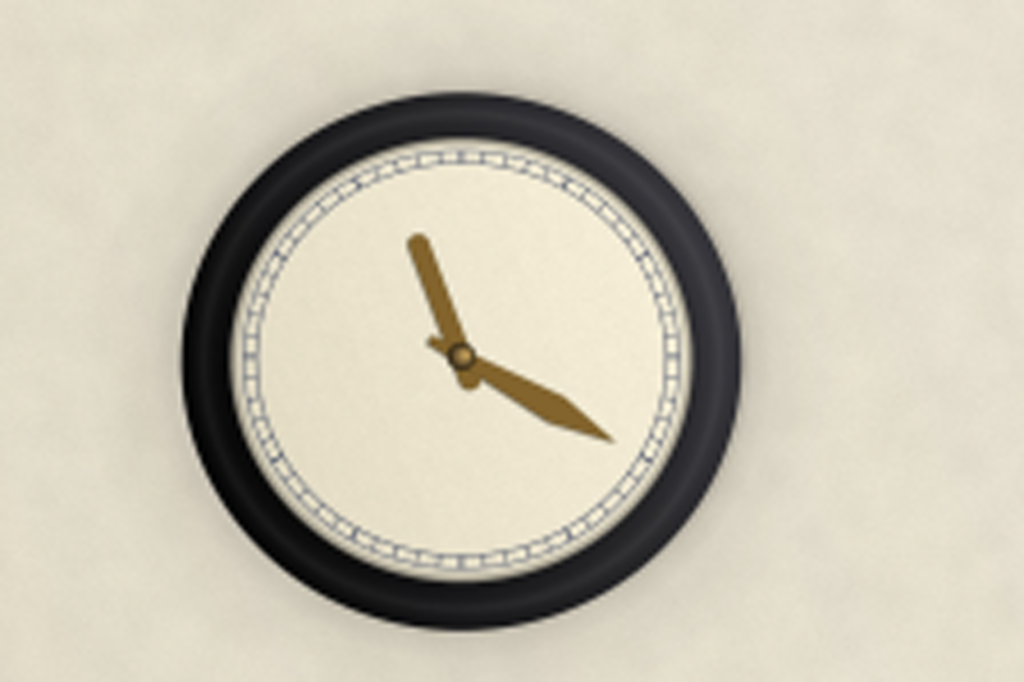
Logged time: 11 h 20 min
